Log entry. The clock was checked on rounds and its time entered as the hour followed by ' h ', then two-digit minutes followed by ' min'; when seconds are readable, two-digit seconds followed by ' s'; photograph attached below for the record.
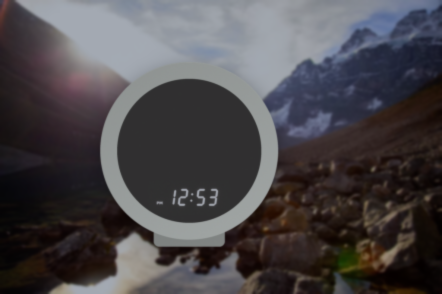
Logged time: 12 h 53 min
